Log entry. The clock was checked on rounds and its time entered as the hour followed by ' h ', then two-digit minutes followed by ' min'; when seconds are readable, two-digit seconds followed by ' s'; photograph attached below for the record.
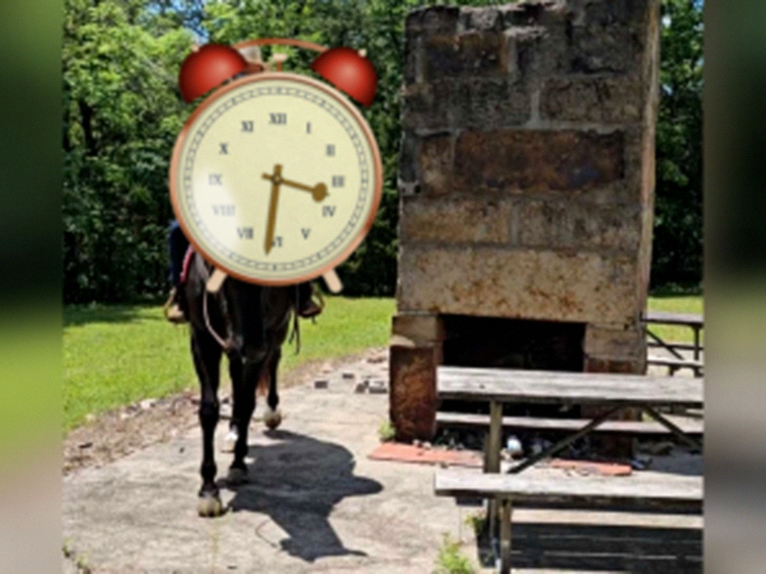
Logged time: 3 h 31 min
